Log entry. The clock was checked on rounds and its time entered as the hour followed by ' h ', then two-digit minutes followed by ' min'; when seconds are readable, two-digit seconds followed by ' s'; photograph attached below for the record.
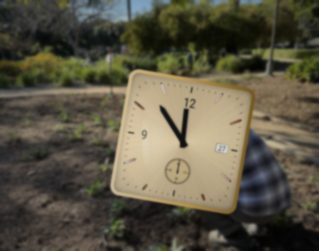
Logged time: 11 h 53 min
